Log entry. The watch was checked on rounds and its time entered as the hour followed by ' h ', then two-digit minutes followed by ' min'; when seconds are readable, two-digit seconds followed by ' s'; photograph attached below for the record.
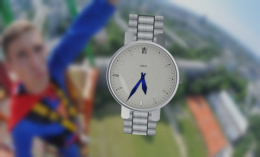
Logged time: 5 h 35 min
